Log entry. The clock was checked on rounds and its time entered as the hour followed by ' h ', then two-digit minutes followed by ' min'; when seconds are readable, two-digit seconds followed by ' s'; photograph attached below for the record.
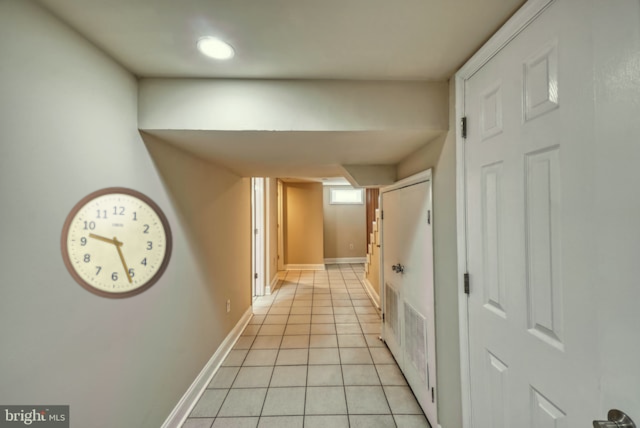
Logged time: 9 h 26 min
